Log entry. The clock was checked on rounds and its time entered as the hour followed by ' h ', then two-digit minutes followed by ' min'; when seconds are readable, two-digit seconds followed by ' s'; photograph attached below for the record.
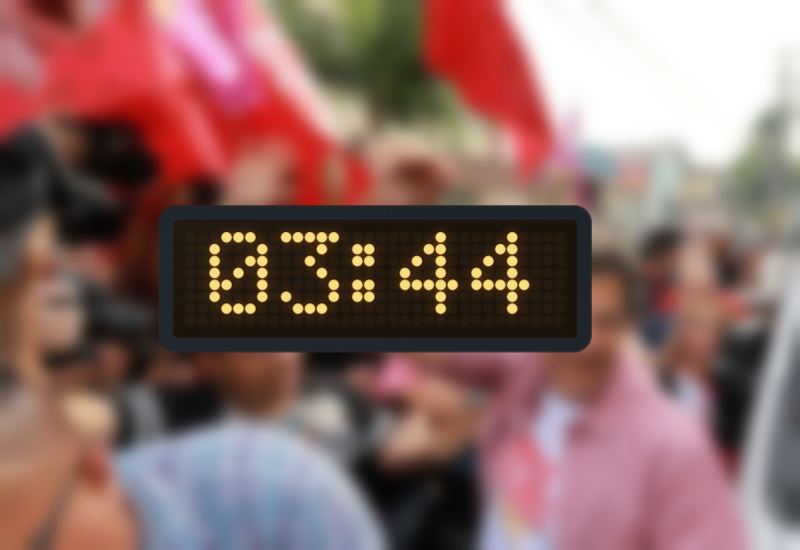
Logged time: 3 h 44 min
